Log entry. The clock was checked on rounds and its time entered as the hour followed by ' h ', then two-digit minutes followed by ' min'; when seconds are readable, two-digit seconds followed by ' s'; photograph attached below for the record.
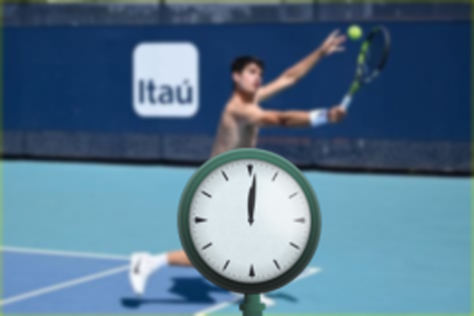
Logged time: 12 h 01 min
